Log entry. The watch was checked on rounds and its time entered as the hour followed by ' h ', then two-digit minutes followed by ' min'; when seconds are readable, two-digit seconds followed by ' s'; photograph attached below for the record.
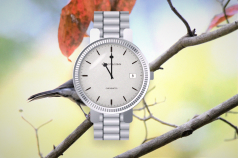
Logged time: 11 h 00 min
